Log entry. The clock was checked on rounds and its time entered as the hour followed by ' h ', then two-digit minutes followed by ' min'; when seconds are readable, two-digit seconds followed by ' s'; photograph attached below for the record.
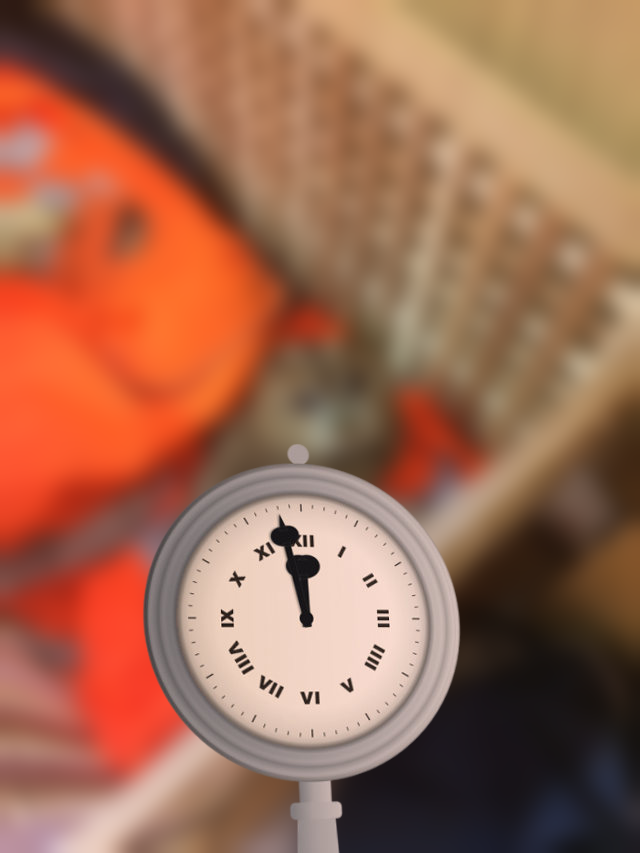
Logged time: 11 h 58 min
